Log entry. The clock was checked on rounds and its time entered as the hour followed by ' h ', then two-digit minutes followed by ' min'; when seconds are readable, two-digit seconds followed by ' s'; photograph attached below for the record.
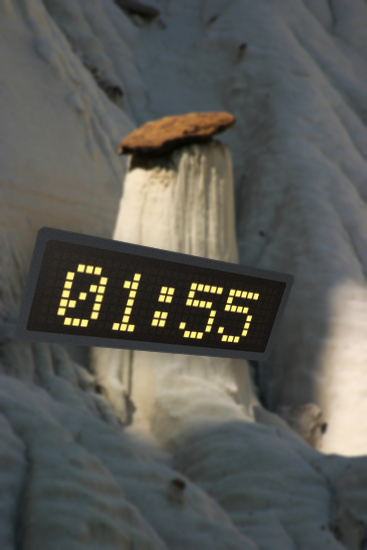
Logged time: 1 h 55 min
